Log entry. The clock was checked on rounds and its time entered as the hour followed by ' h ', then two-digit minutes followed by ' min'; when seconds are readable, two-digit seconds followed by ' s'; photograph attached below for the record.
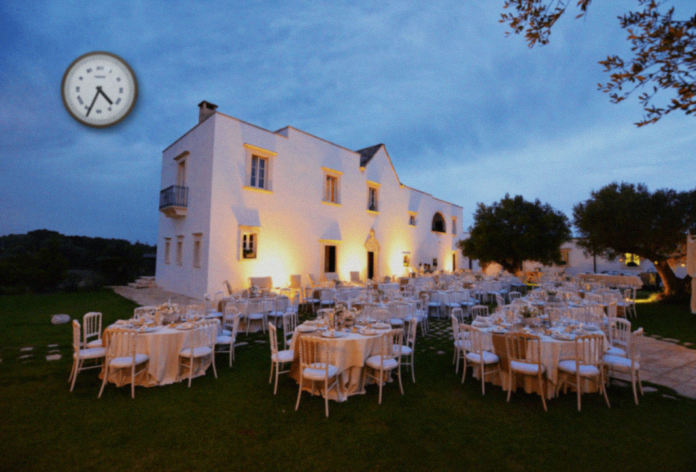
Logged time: 4 h 34 min
